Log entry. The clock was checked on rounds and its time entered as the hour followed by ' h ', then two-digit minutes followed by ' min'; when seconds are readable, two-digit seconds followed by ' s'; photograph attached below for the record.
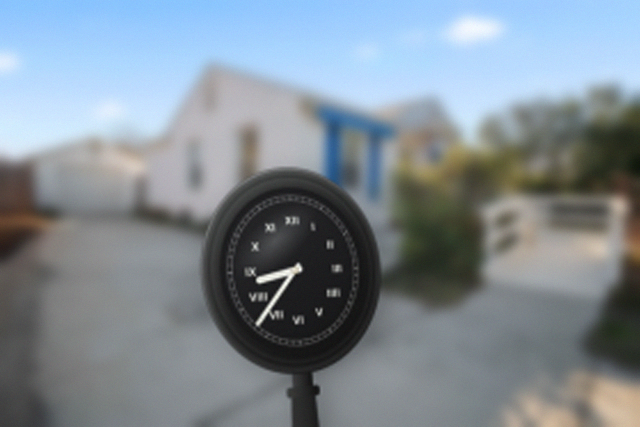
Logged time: 8 h 37 min
